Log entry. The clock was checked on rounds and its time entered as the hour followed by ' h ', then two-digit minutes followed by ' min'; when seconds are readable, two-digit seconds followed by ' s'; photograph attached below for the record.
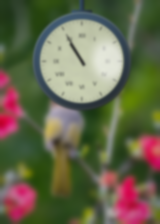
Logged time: 10 h 55 min
